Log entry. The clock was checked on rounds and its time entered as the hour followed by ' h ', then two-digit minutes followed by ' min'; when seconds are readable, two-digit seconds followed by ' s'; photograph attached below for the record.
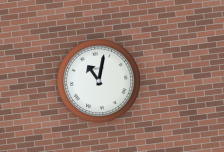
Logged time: 11 h 03 min
